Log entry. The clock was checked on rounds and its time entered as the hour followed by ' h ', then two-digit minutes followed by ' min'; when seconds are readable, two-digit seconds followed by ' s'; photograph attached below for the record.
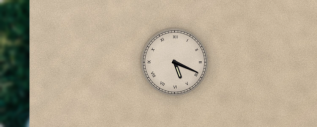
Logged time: 5 h 19 min
